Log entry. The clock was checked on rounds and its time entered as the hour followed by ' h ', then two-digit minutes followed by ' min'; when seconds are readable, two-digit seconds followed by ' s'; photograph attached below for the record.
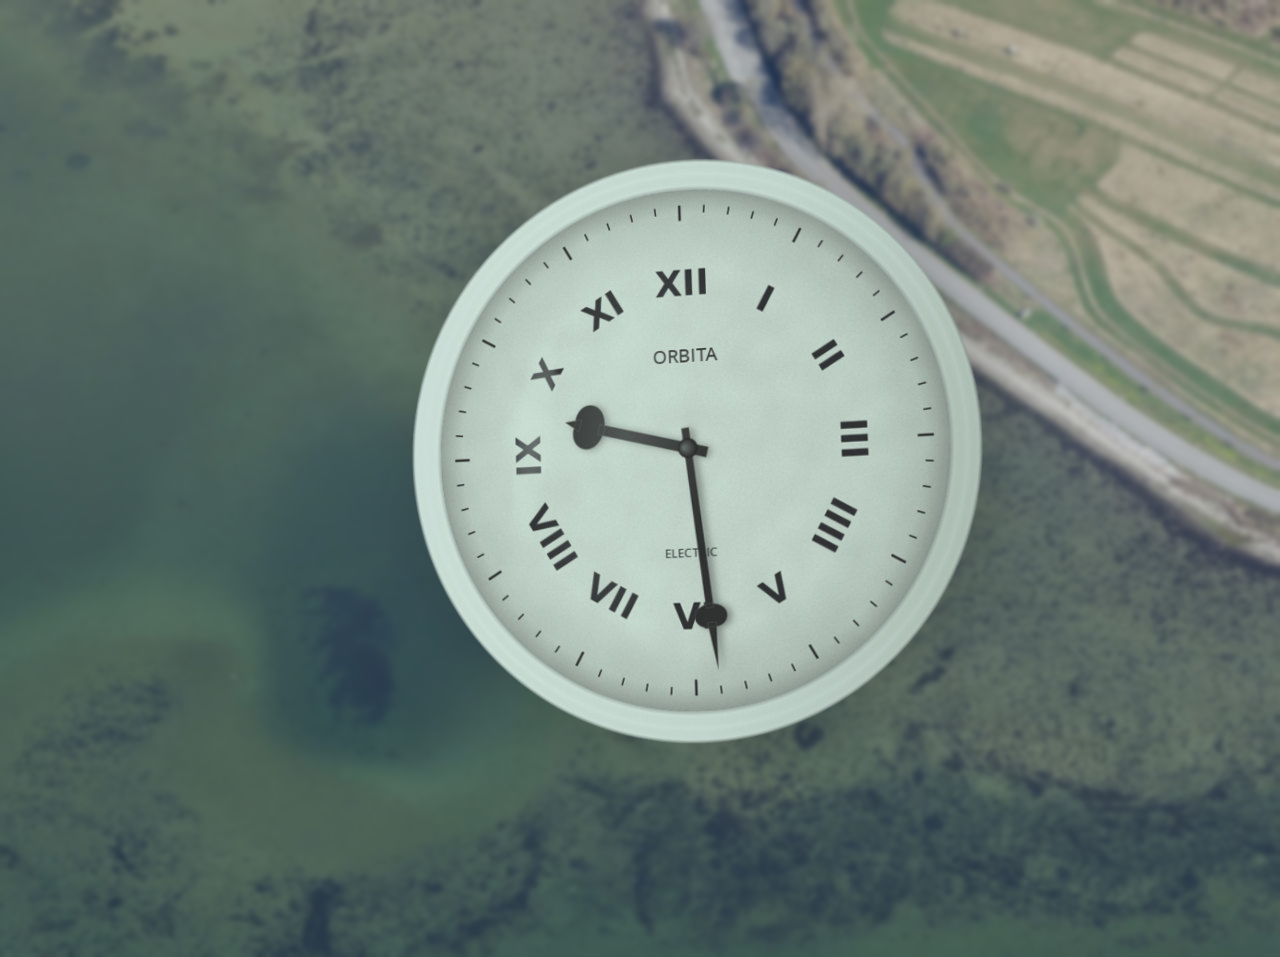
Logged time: 9 h 29 min
